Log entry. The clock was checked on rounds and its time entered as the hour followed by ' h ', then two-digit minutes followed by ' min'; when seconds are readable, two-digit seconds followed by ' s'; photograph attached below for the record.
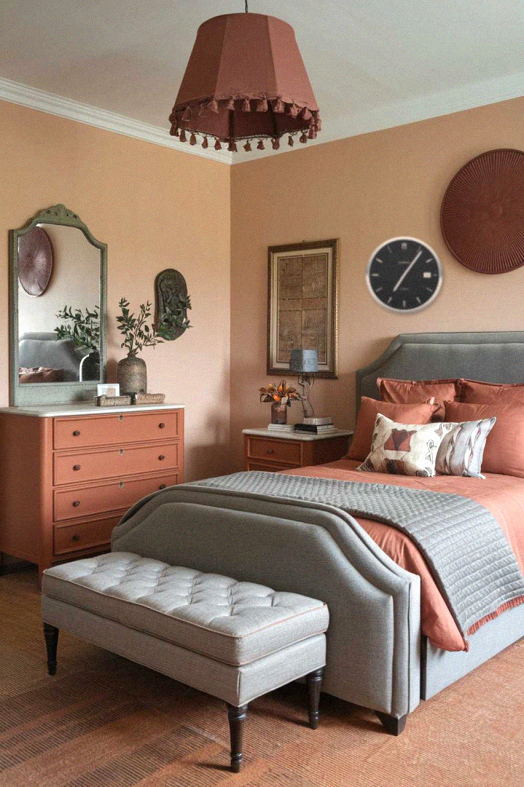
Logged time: 7 h 06 min
